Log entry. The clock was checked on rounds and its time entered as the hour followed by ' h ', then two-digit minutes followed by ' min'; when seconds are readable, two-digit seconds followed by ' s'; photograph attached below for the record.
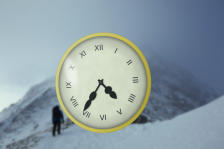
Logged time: 4 h 36 min
